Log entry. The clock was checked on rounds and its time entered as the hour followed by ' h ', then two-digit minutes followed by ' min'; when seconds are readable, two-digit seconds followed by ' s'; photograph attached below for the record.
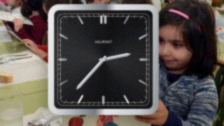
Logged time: 2 h 37 min
